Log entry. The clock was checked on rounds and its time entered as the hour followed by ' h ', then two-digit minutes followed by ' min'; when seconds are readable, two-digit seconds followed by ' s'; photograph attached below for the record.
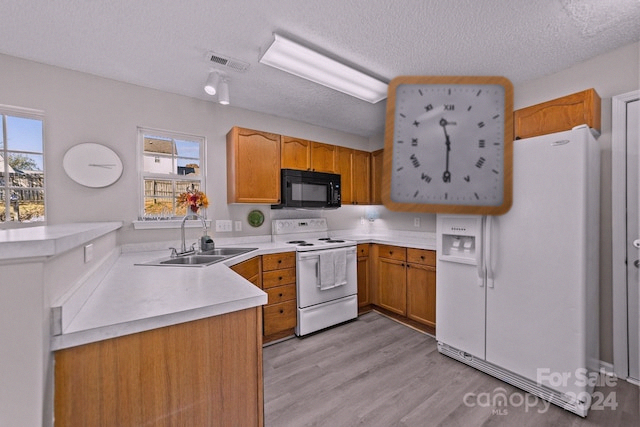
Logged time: 11 h 30 min
